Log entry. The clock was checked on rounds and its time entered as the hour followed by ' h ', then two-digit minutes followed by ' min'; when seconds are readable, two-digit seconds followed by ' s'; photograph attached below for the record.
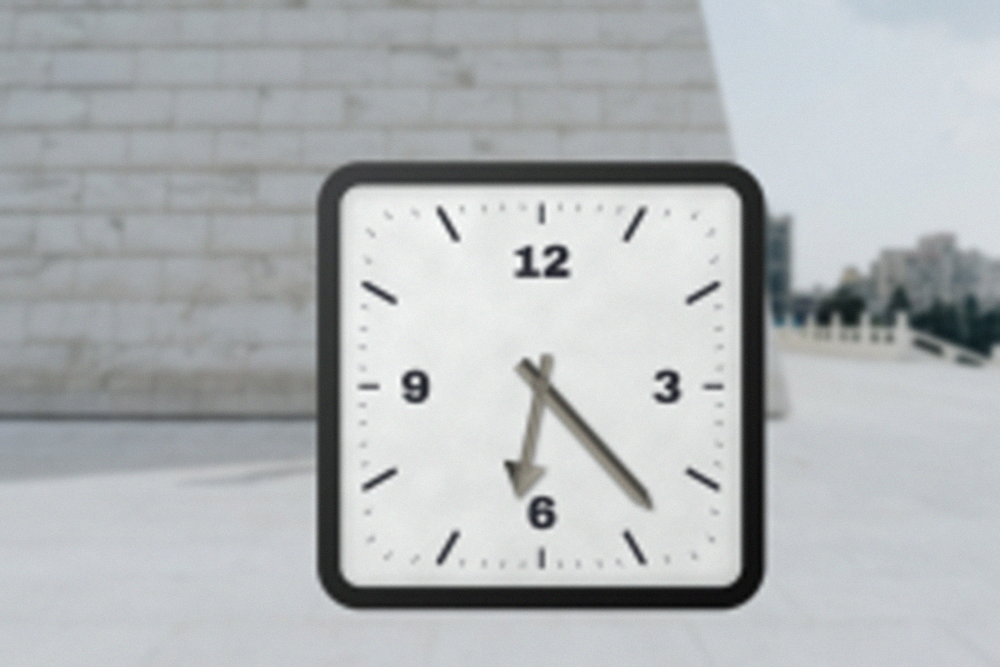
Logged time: 6 h 23 min
